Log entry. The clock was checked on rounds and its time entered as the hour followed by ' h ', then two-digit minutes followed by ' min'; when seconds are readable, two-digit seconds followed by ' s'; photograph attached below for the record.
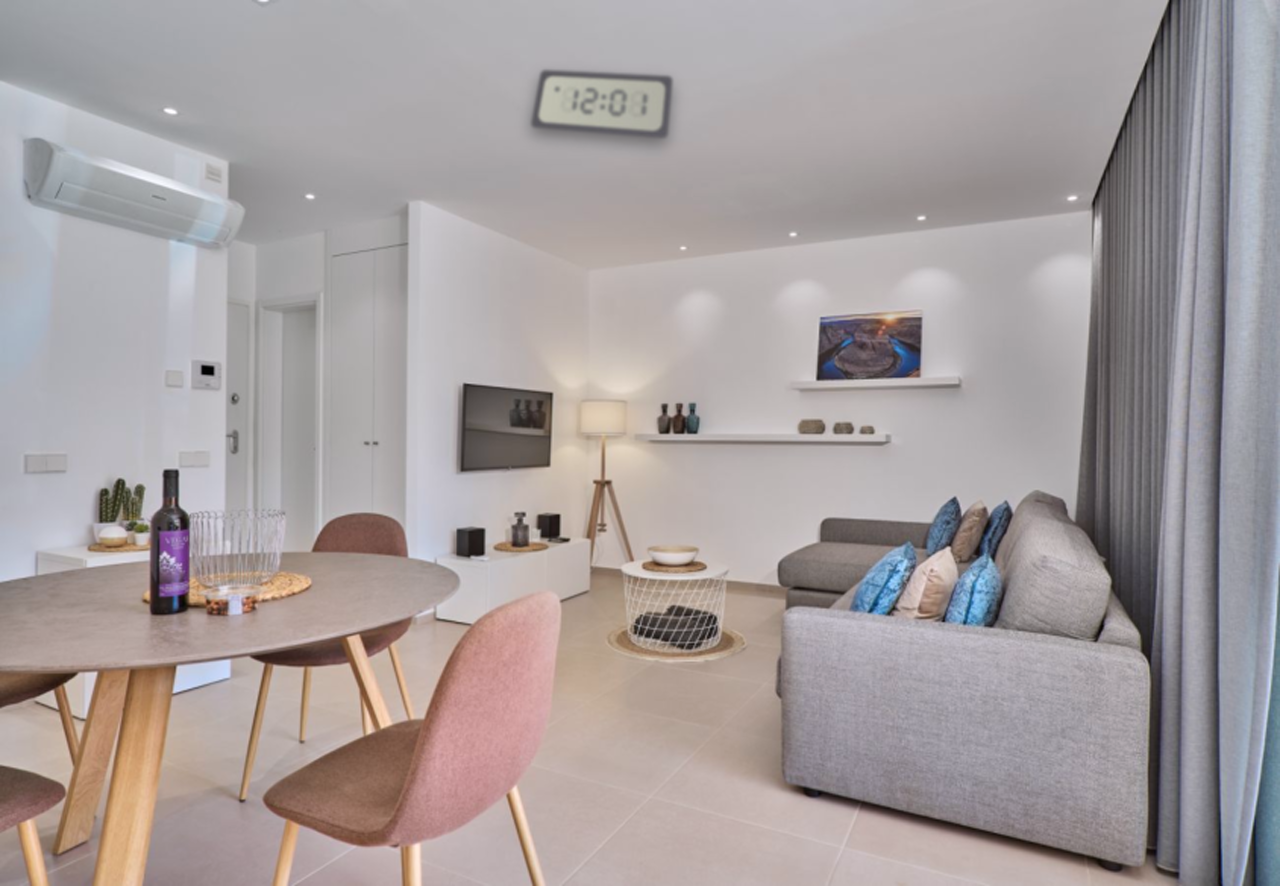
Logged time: 12 h 01 min
